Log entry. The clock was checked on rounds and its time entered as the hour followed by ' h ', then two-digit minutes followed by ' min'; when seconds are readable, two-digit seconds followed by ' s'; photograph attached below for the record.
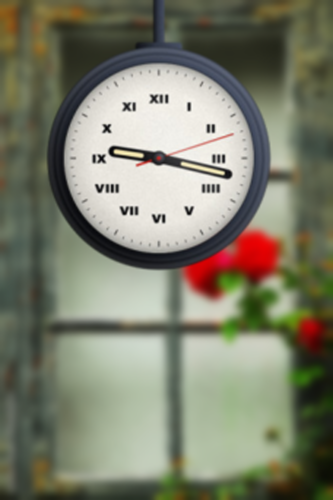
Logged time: 9 h 17 min 12 s
